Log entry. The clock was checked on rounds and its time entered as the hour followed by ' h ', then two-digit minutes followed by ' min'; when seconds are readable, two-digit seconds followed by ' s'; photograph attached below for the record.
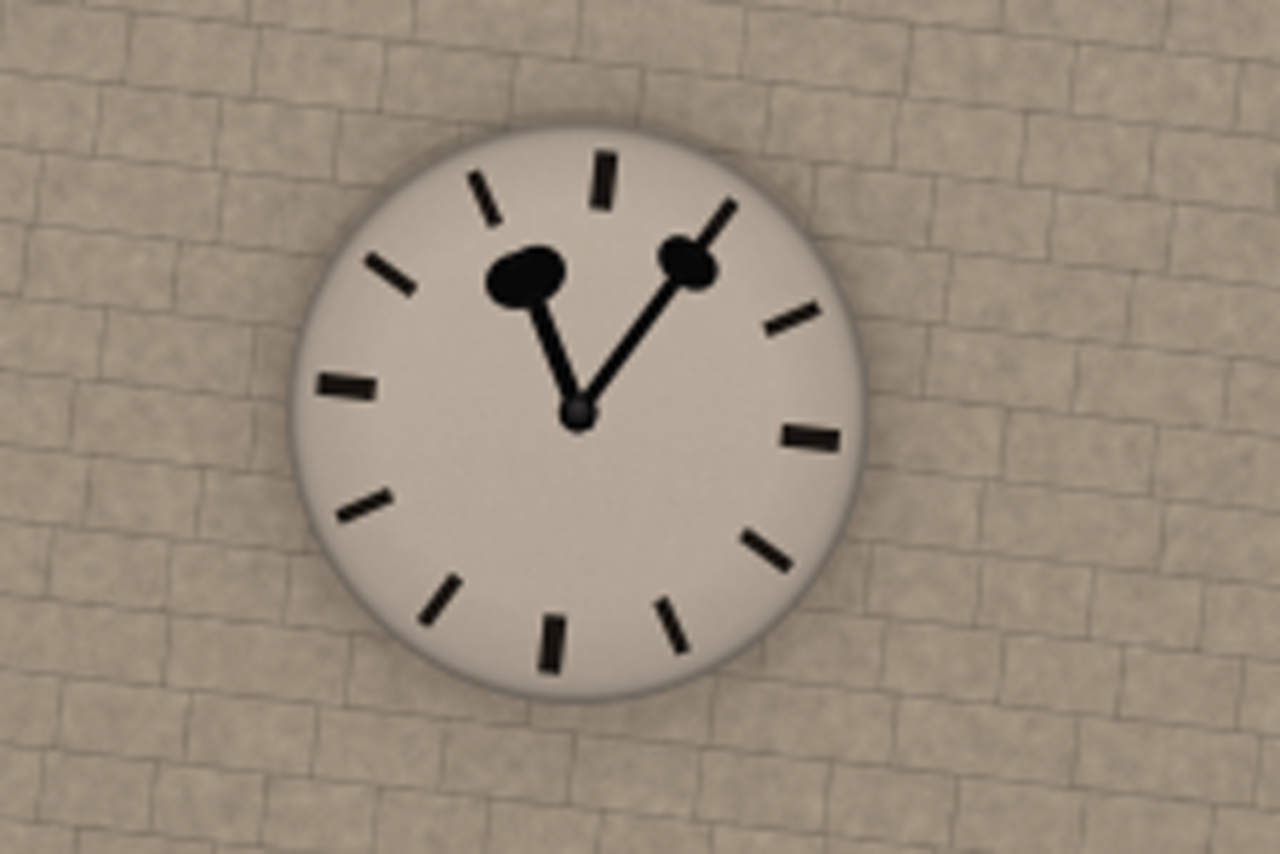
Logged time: 11 h 05 min
